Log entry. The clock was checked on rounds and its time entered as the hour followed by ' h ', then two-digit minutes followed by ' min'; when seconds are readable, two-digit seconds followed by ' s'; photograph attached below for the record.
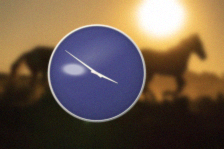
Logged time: 3 h 51 min
